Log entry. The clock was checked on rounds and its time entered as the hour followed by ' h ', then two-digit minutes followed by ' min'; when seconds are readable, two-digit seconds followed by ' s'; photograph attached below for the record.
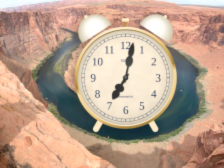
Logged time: 7 h 02 min
